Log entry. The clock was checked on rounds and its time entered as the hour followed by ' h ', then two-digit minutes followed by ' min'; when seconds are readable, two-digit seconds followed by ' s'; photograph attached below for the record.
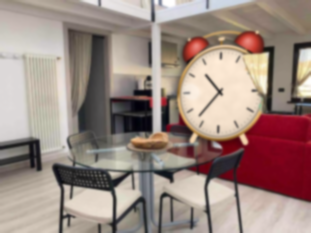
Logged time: 10 h 37 min
